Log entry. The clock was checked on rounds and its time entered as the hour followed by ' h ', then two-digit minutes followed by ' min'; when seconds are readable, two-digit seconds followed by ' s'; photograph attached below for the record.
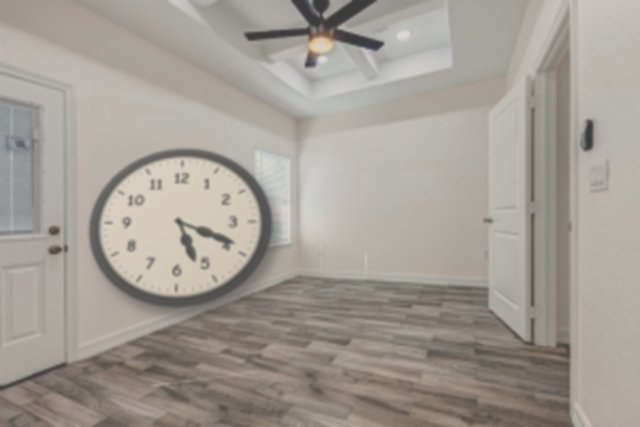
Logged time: 5 h 19 min
